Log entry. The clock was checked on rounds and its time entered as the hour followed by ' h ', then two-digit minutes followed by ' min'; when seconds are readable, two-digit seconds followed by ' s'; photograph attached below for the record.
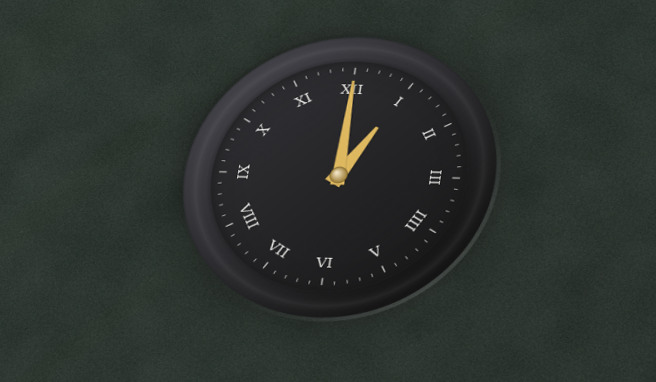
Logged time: 1 h 00 min
